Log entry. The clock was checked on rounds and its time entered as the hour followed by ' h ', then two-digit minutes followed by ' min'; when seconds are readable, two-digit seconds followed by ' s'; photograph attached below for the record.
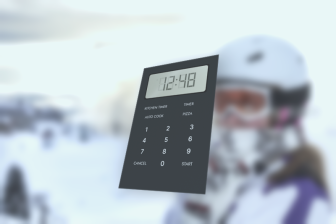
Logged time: 12 h 48 min
